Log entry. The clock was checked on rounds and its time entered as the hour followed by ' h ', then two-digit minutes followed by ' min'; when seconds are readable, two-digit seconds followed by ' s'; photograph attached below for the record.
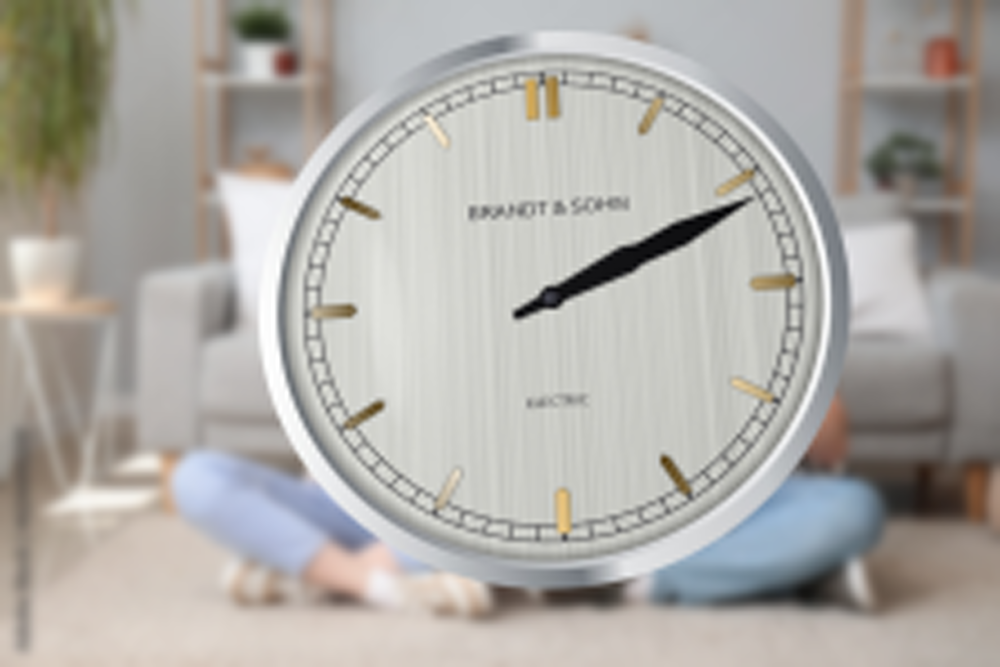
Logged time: 2 h 11 min
